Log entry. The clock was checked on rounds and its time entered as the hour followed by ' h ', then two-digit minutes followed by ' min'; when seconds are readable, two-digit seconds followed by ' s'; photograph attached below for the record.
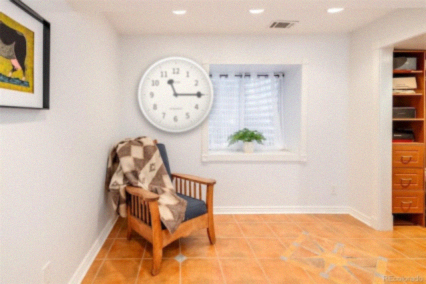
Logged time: 11 h 15 min
